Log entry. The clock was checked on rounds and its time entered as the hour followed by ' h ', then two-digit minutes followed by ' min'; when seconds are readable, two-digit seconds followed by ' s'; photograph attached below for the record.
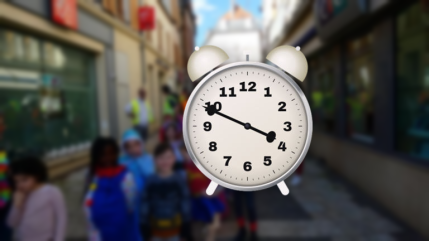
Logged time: 3 h 49 min
